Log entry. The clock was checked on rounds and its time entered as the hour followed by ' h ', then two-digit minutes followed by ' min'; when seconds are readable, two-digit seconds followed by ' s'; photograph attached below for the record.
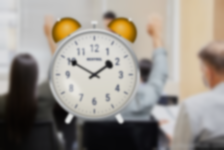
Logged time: 1 h 50 min
